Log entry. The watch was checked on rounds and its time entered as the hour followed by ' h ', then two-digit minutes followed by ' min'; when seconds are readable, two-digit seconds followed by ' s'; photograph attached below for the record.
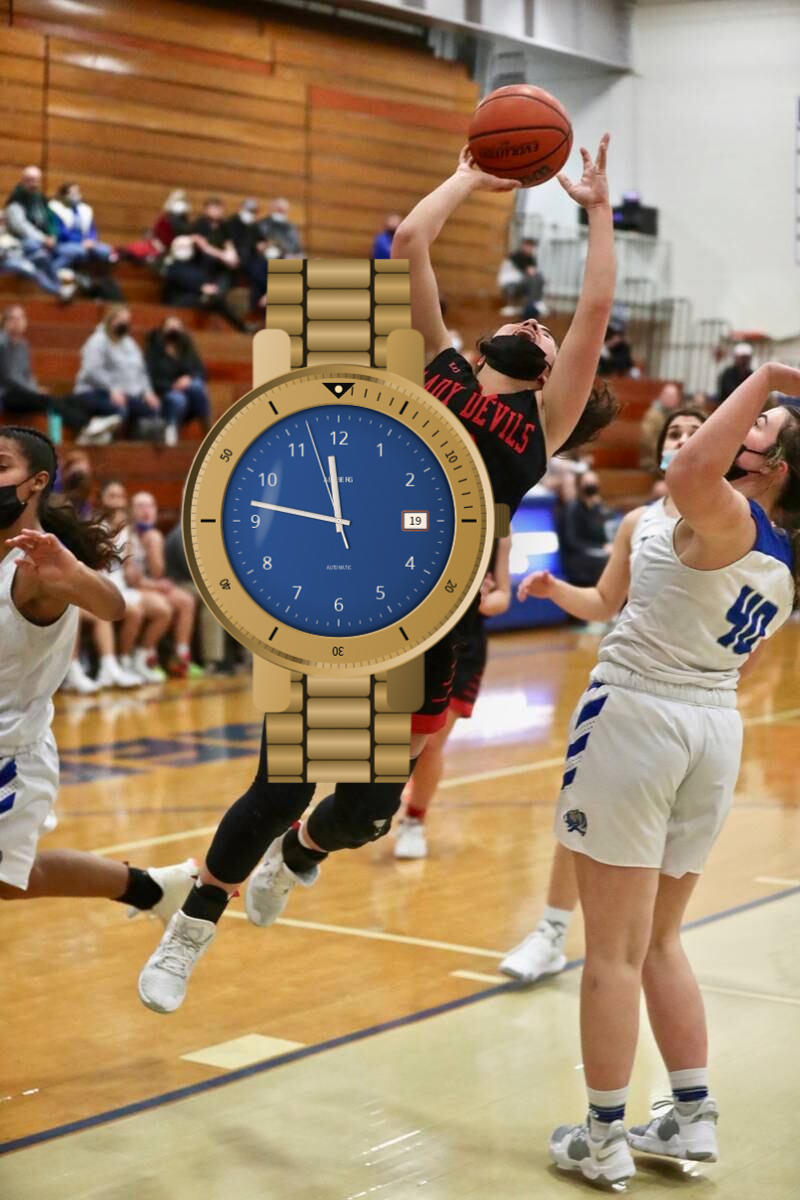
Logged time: 11 h 46 min 57 s
